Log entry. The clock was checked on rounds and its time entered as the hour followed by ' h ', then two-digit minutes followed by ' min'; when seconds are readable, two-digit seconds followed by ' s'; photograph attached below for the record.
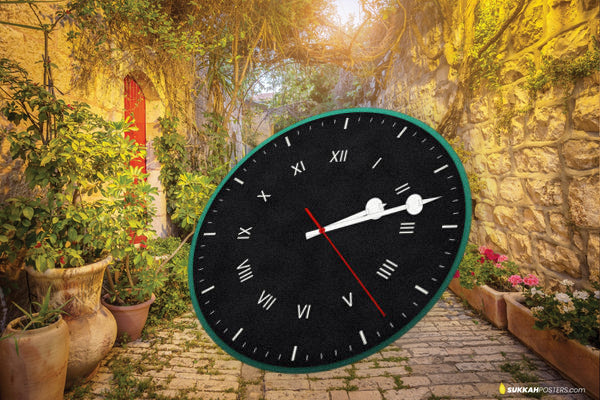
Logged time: 2 h 12 min 23 s
